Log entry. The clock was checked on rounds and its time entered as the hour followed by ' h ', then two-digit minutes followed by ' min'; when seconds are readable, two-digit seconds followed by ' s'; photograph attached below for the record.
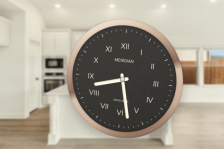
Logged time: 8 h 28 min
